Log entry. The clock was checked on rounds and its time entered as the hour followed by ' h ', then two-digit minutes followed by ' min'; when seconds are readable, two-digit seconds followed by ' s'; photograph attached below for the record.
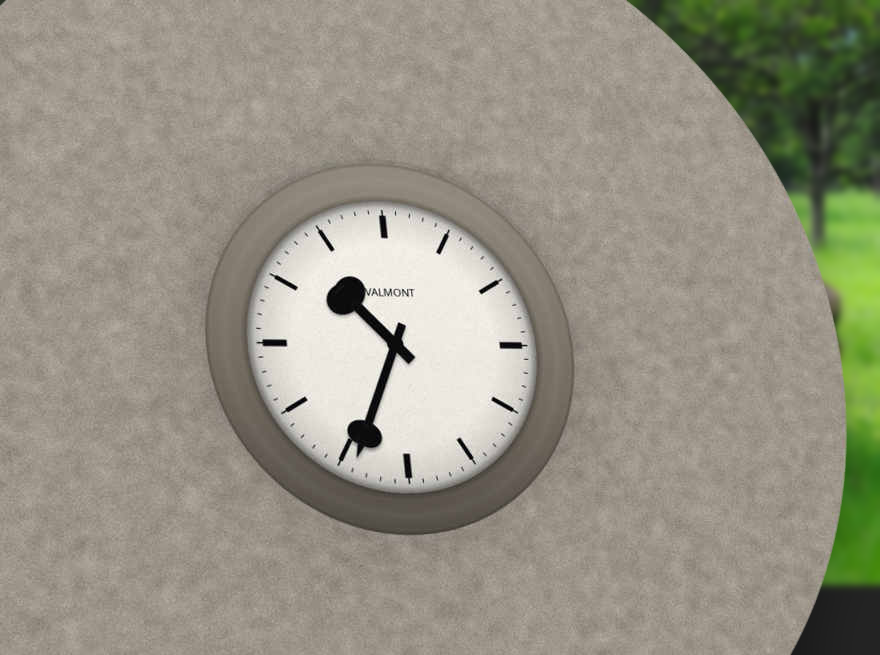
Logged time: 10 h 34 min
